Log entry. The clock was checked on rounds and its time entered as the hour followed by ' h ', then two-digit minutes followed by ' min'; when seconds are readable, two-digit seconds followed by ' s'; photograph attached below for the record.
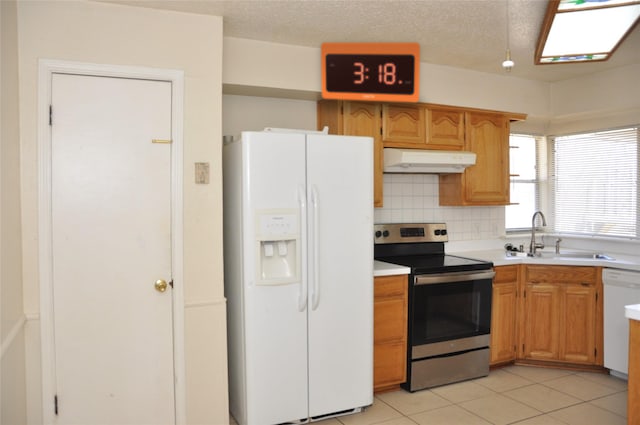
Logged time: 3 h 18 min
